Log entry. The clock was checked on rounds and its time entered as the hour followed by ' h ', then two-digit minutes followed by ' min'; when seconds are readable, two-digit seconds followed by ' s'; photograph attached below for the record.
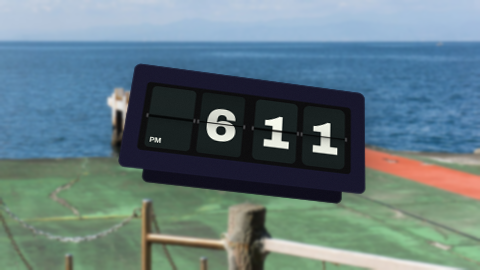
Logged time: 6 h 11 min
